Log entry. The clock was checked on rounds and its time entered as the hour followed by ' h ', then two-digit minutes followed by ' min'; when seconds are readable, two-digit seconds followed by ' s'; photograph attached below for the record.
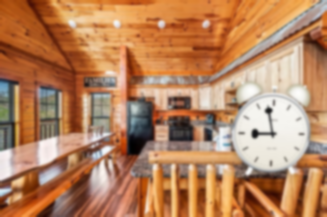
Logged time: 8 h 58 min
